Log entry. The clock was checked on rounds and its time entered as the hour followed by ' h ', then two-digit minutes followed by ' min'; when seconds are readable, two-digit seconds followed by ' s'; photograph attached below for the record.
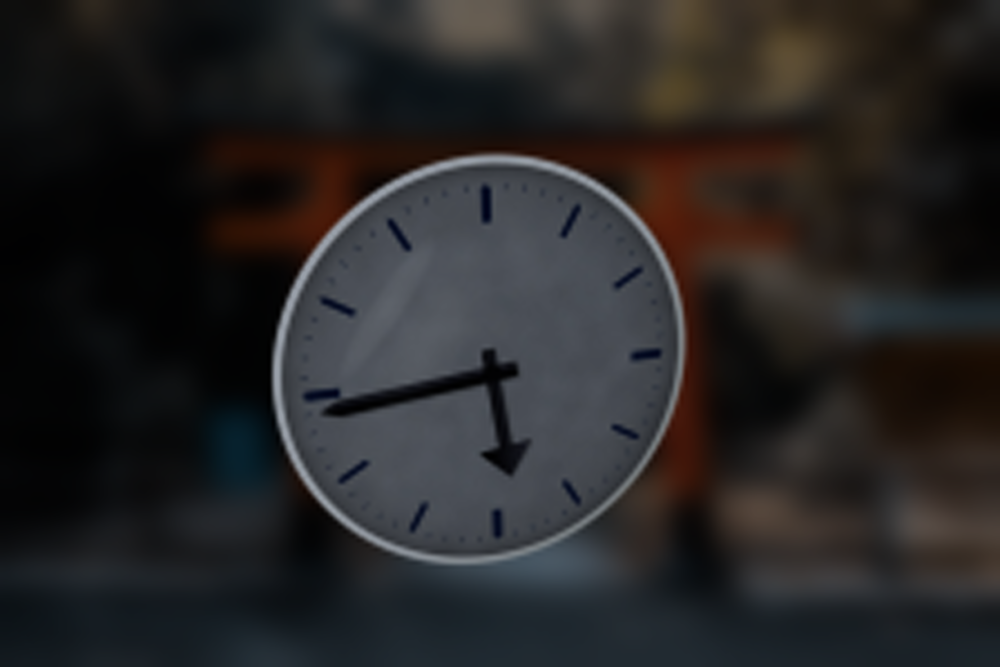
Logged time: 5 h 44 min
